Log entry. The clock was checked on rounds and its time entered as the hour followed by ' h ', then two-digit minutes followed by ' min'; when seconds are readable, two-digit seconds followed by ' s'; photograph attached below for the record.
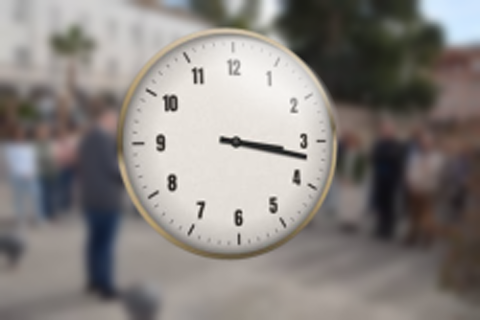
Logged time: 3 h 17 min
